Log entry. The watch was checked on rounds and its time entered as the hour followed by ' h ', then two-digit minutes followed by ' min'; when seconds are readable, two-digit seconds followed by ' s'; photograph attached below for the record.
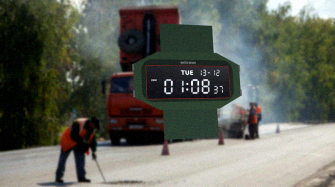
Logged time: 1 h 08 min 37 s
